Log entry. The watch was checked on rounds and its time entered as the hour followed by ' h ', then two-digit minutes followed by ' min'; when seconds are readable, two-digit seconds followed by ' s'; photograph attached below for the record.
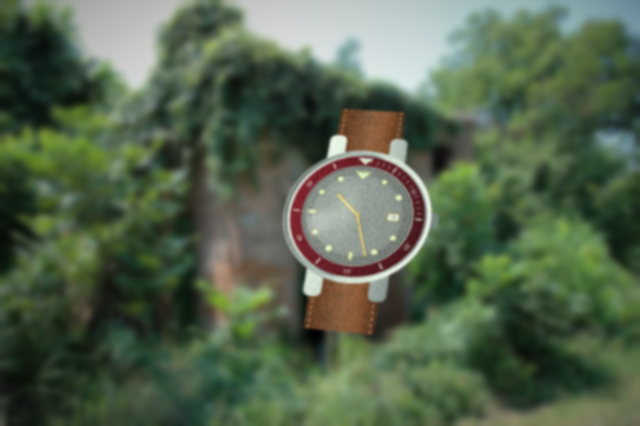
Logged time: 10 h 27 min
